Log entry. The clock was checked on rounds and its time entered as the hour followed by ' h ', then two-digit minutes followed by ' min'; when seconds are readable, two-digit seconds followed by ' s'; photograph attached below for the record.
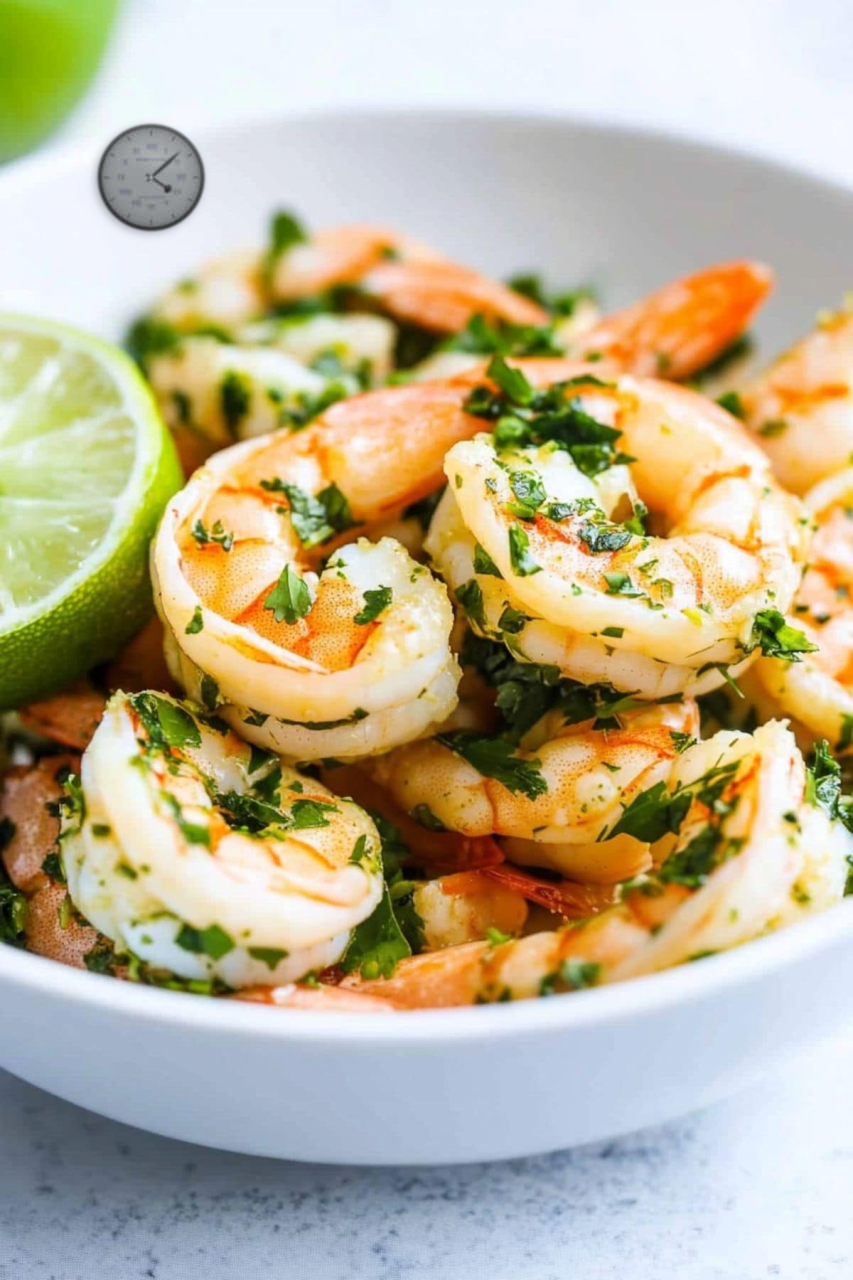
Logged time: 4 h 08 min
